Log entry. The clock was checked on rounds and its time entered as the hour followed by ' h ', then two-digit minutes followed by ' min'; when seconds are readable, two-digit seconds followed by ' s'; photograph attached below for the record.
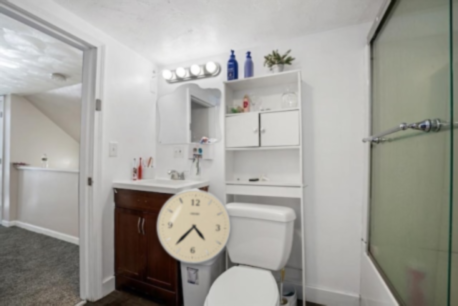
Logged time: 4 h 37 min
